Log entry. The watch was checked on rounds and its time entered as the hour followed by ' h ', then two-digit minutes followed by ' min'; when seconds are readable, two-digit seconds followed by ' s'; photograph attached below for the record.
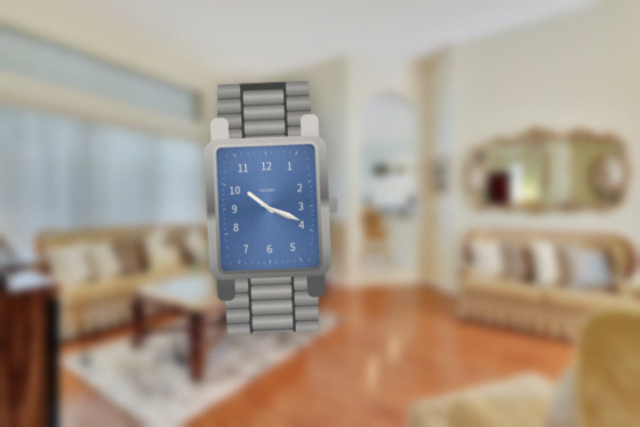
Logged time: 10 h 19 min
